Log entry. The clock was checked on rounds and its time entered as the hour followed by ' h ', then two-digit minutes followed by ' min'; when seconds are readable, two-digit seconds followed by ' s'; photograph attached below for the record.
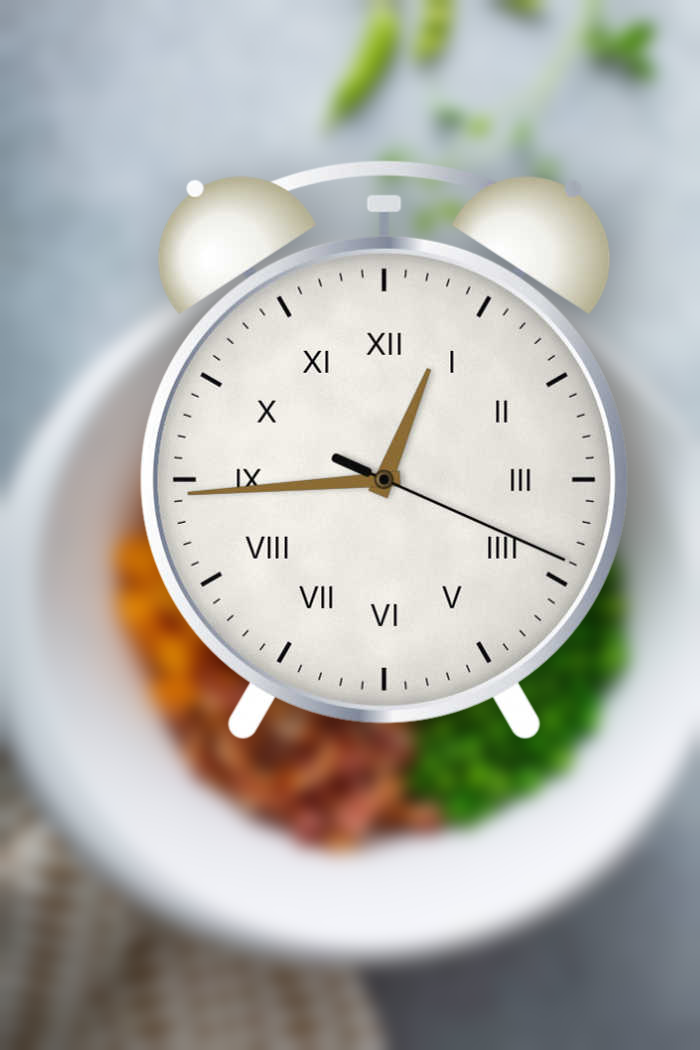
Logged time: 12 h 44 min 19 s
